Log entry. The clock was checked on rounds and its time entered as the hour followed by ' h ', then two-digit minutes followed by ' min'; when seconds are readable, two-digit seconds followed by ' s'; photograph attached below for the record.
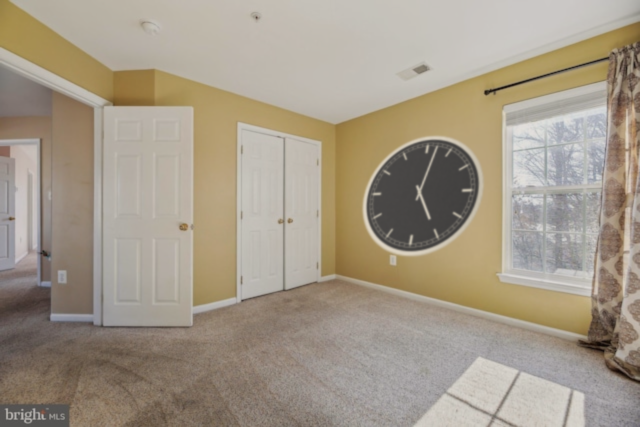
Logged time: 5 h 02 min
